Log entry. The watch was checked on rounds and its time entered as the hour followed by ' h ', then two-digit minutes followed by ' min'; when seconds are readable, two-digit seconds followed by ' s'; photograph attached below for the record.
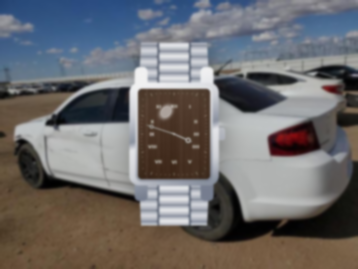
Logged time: 3 h 48 min
